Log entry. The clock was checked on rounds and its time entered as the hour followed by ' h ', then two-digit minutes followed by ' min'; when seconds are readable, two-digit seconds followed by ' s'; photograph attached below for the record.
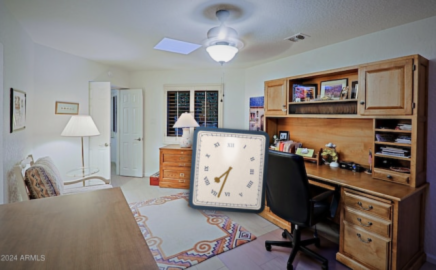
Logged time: 7 h 33 min
